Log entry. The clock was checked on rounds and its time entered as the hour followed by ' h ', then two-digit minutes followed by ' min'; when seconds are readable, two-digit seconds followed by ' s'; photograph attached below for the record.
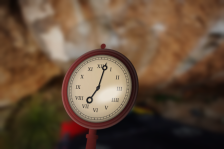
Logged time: 7 h 02 min
